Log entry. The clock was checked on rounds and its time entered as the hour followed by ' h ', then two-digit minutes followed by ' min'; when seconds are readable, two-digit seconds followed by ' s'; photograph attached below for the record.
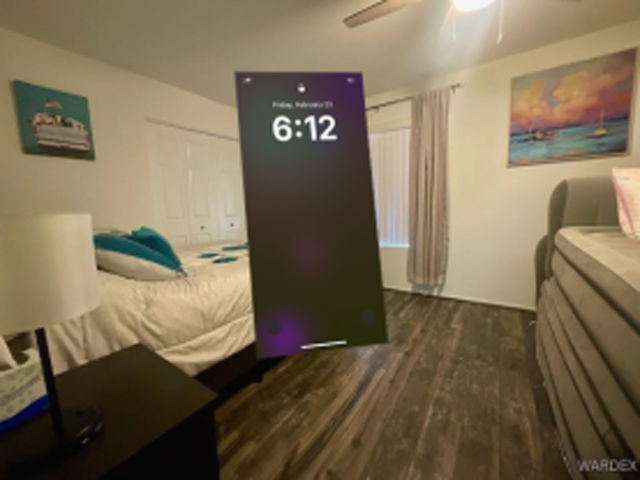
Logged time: 6 h 12 min
